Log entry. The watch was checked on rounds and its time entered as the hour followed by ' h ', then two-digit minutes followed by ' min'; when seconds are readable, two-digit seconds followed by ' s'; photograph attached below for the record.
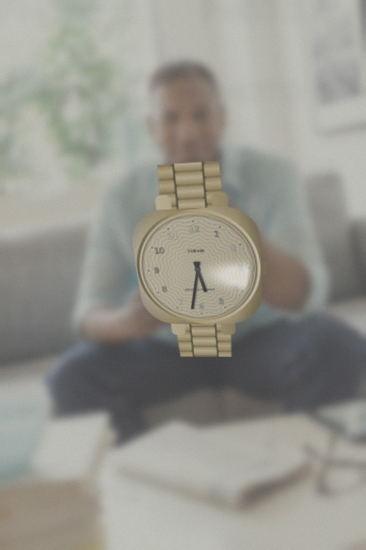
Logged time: 5 h 32 min
